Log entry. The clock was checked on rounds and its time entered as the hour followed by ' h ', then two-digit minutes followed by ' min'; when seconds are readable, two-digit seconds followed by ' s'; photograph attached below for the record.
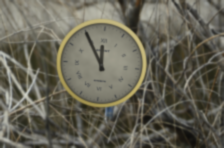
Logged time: 11 h 55 min
